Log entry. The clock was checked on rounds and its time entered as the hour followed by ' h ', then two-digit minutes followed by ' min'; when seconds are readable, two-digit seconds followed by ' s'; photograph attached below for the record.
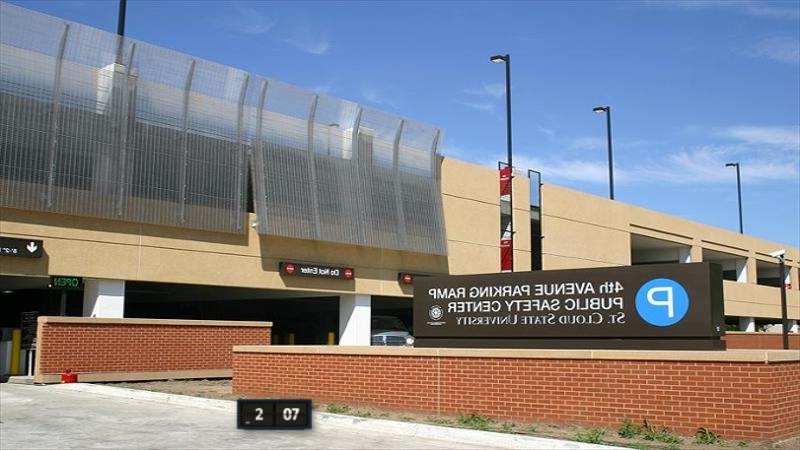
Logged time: 2 h 07 min
